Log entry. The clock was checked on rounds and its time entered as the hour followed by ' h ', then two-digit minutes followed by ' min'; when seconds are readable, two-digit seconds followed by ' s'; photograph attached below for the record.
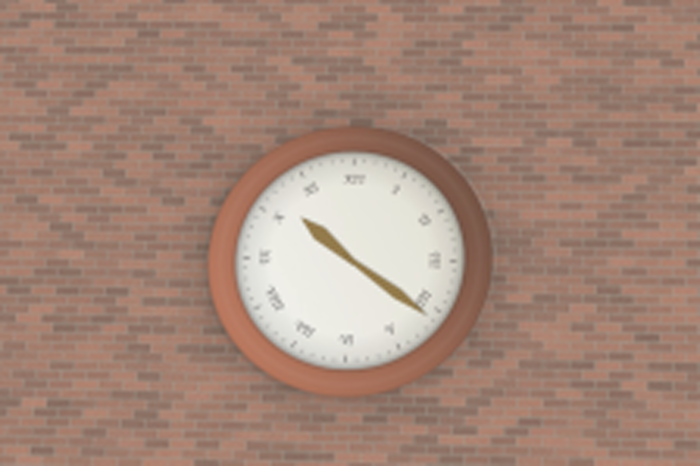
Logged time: 10 h 21 min
